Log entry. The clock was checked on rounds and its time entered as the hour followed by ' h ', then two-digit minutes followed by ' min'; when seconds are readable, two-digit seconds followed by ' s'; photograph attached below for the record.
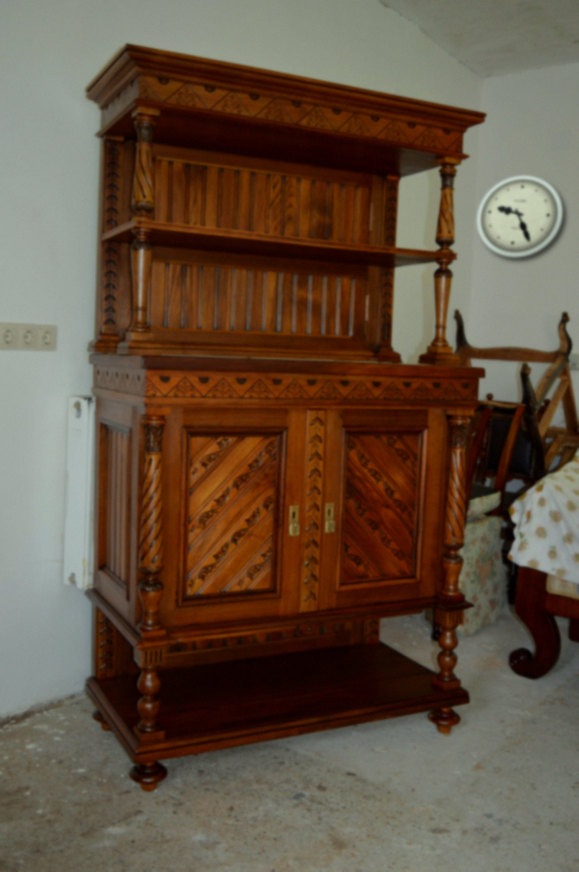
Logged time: 9 h 25 min
